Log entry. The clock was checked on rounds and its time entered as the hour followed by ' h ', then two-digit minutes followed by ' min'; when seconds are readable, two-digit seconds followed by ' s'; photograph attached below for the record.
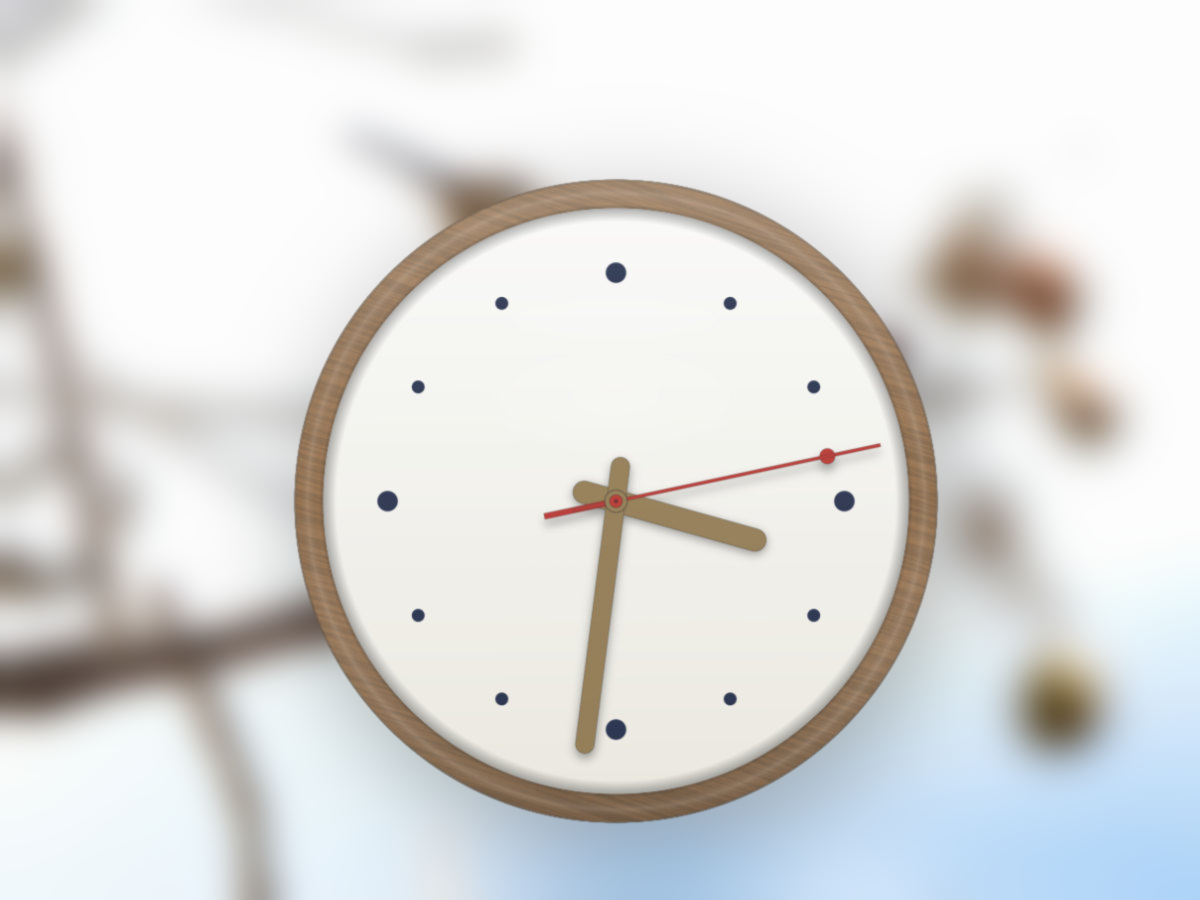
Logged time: 3 h 31 min 13 s
